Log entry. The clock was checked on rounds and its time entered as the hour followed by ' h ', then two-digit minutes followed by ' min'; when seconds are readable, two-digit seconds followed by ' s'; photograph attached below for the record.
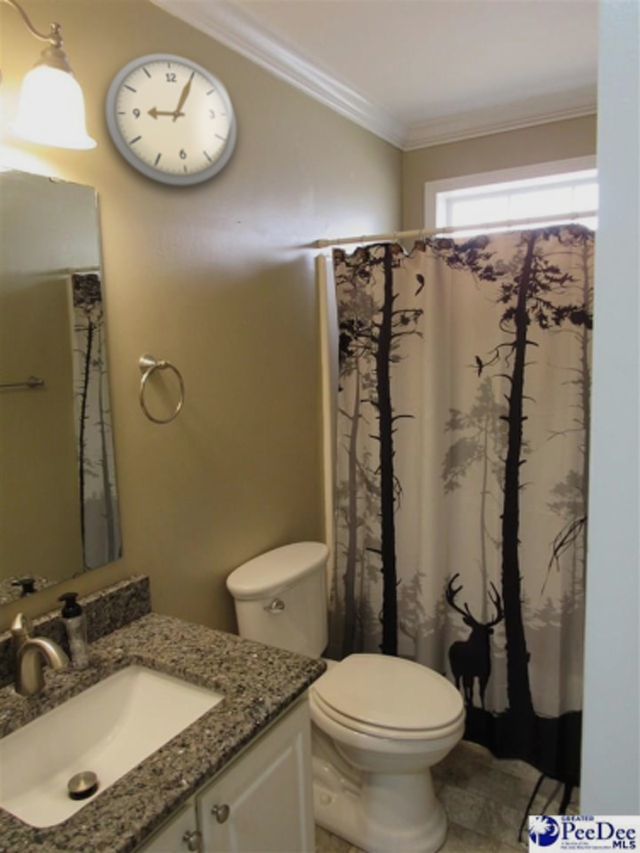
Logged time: 9 h 05 min
